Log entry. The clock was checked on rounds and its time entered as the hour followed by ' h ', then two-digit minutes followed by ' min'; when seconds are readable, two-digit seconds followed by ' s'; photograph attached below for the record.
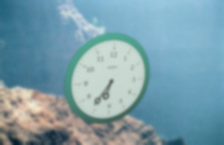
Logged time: 6 h 36 min
